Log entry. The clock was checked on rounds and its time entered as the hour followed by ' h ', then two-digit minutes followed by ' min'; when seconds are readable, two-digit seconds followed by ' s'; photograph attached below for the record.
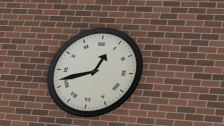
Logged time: 12 h 42 min
